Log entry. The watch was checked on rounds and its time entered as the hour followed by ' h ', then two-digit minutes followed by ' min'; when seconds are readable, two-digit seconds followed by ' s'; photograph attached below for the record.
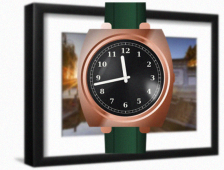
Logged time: 11 h 43 min
